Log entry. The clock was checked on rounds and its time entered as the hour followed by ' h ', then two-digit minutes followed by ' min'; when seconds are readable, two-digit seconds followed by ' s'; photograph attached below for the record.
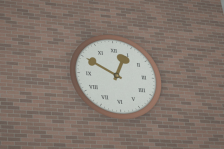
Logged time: 12 h 50 min
